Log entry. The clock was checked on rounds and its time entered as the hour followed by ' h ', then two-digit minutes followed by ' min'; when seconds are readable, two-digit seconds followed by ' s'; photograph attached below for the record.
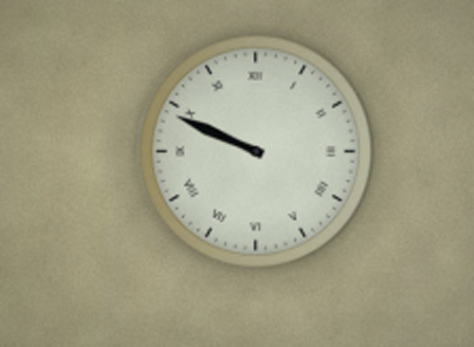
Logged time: 9 h 49 min
